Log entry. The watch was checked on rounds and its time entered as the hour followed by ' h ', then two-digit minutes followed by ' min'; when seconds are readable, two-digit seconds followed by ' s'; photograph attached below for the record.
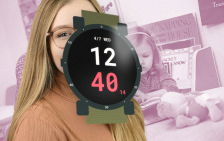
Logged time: 12 h 40 min
